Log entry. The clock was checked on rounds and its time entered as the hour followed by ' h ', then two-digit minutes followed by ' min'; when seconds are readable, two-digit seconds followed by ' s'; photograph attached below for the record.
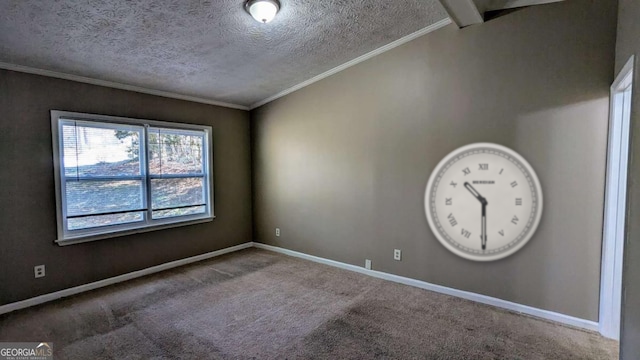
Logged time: 10 h 30 min
